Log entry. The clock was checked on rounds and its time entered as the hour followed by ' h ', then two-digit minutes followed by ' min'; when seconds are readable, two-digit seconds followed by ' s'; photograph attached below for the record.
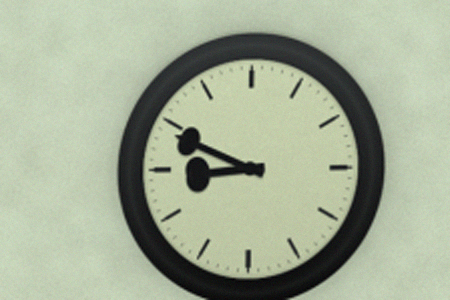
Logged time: 8 h 49 min
